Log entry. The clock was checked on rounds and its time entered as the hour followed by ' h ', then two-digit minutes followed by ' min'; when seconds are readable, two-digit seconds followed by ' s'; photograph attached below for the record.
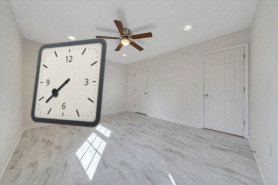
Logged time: 7 h 38 min
